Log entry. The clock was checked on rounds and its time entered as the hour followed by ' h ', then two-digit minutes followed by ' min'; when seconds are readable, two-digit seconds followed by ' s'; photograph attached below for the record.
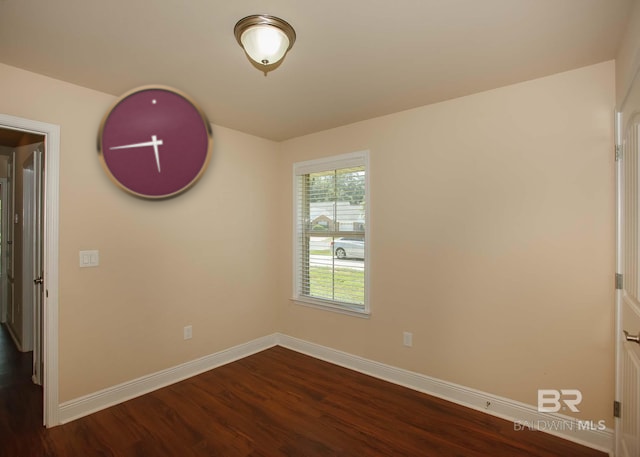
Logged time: 5 h 44 min
